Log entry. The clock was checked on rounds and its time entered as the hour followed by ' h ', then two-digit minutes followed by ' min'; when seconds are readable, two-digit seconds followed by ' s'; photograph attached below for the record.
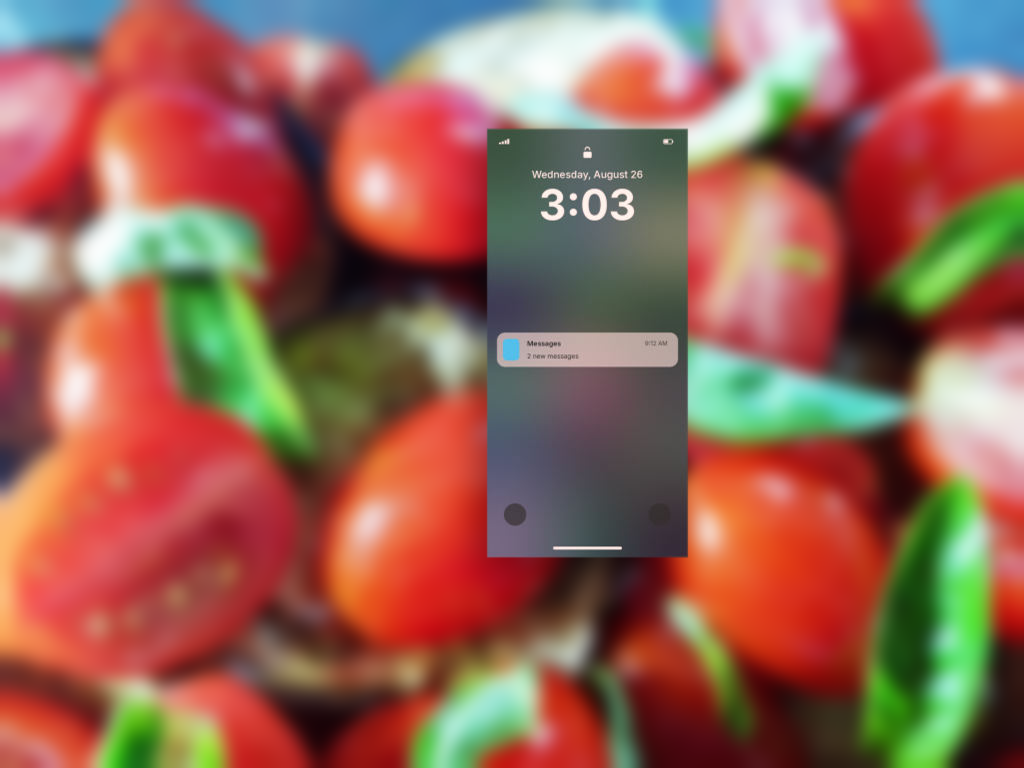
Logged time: 3 h 03 min
